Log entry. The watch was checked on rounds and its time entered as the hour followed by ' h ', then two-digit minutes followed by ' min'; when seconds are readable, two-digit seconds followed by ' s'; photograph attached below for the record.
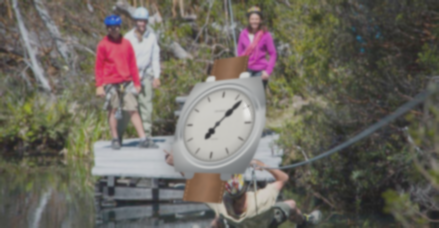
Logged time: 7 h 07 min
